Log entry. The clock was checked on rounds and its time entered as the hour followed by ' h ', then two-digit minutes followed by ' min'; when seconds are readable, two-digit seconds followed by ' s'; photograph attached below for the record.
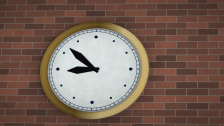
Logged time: 8 h 52 min
